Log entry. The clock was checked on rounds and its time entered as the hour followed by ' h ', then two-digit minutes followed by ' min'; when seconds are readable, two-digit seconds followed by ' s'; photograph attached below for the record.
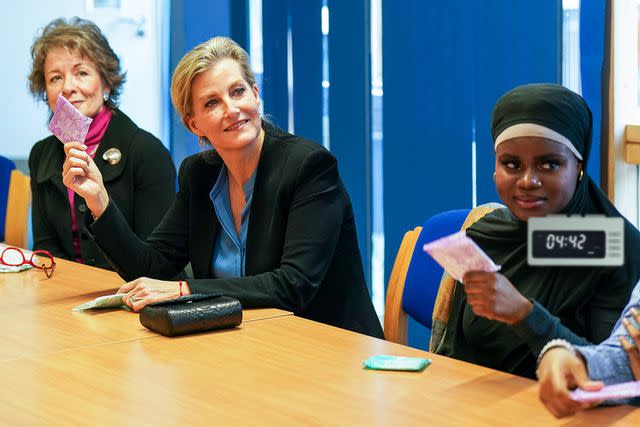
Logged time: 4 h 42 min
